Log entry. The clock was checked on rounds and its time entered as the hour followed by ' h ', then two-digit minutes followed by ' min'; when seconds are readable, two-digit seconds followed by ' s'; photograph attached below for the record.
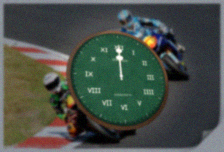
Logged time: 12 h 00 min
